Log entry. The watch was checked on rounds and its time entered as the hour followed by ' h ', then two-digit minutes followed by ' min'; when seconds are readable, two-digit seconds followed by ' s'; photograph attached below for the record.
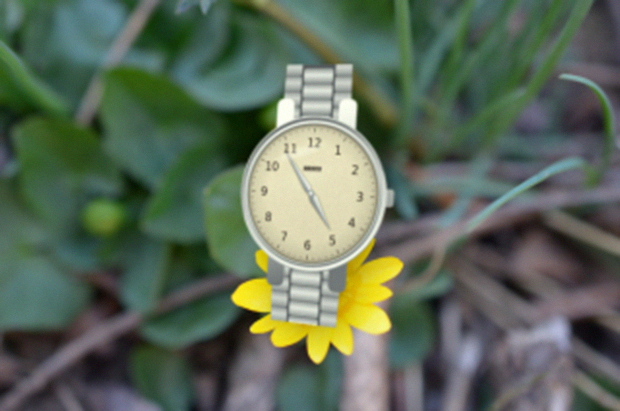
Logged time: 4 h 54 min
